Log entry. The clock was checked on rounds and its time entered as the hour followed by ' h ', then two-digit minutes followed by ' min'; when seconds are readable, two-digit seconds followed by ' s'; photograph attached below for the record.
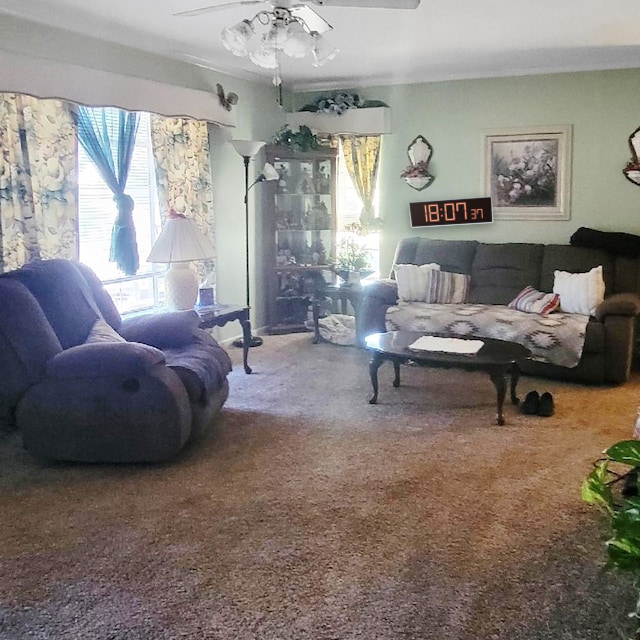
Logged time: 18 h 07 min 37 s
